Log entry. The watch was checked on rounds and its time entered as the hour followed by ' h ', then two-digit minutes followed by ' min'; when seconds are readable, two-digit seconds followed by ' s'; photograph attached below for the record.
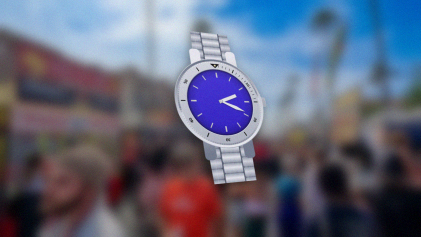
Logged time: 2 h 19 min
